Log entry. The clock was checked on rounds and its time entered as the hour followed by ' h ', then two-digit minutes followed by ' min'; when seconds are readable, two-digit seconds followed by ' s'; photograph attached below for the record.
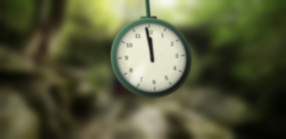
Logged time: 11 h 59 min
